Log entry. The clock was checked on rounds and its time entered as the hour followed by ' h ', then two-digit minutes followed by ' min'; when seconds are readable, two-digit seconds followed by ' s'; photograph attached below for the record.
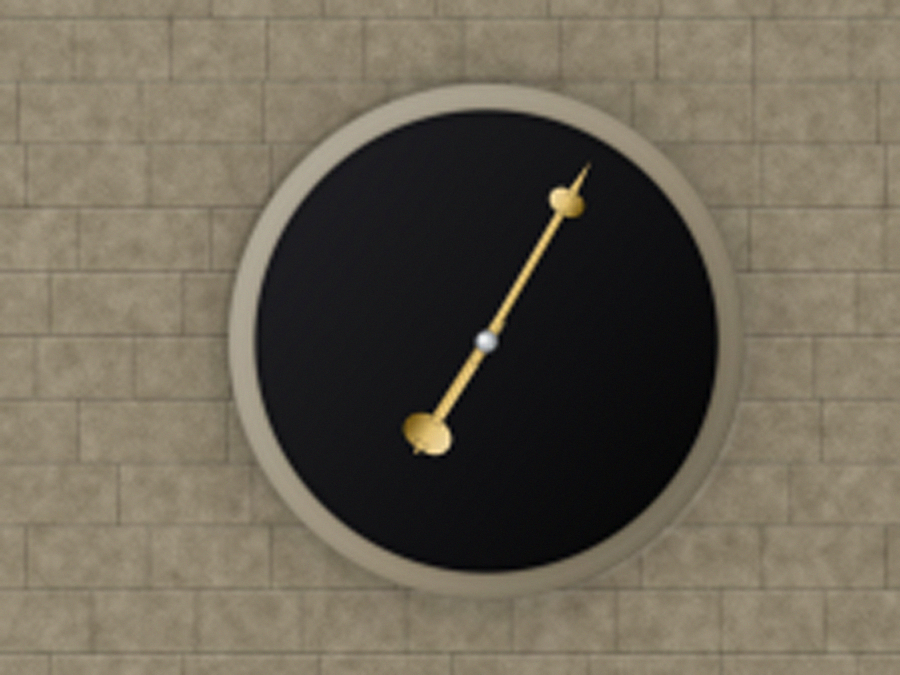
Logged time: 7 h 05 min
